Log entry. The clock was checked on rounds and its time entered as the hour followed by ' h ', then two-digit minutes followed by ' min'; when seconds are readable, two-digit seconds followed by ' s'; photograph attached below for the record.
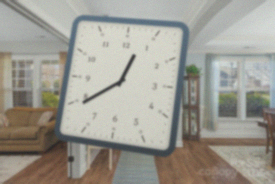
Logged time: 12 h 39 min
